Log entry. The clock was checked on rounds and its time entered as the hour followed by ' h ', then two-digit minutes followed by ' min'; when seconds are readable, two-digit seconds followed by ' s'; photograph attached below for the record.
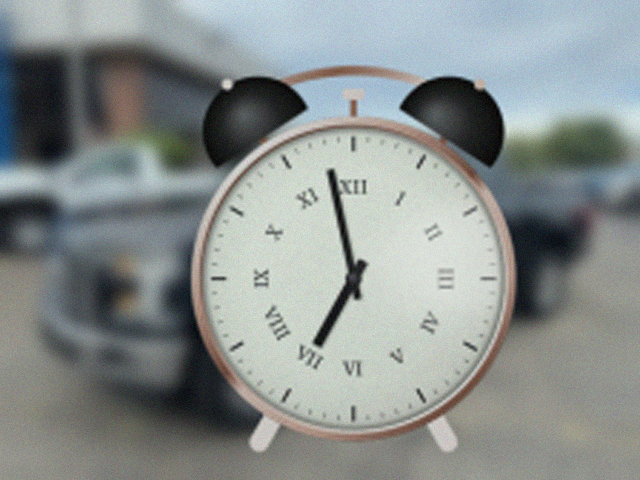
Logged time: 6 h 58 min
